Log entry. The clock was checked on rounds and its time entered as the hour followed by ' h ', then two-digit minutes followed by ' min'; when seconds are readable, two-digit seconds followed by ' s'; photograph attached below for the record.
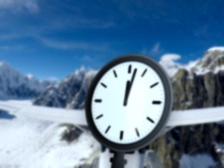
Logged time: 12 h 02 min
